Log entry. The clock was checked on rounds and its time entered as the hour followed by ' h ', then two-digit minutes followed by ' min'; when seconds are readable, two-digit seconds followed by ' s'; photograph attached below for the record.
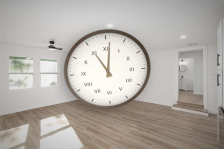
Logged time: 11 h 01 min
